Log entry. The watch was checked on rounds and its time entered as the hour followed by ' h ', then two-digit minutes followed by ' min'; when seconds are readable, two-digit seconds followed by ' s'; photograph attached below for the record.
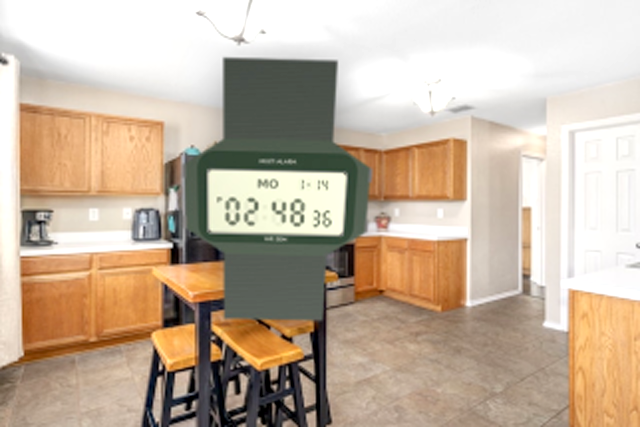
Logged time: 2 h 48 min 36 s
